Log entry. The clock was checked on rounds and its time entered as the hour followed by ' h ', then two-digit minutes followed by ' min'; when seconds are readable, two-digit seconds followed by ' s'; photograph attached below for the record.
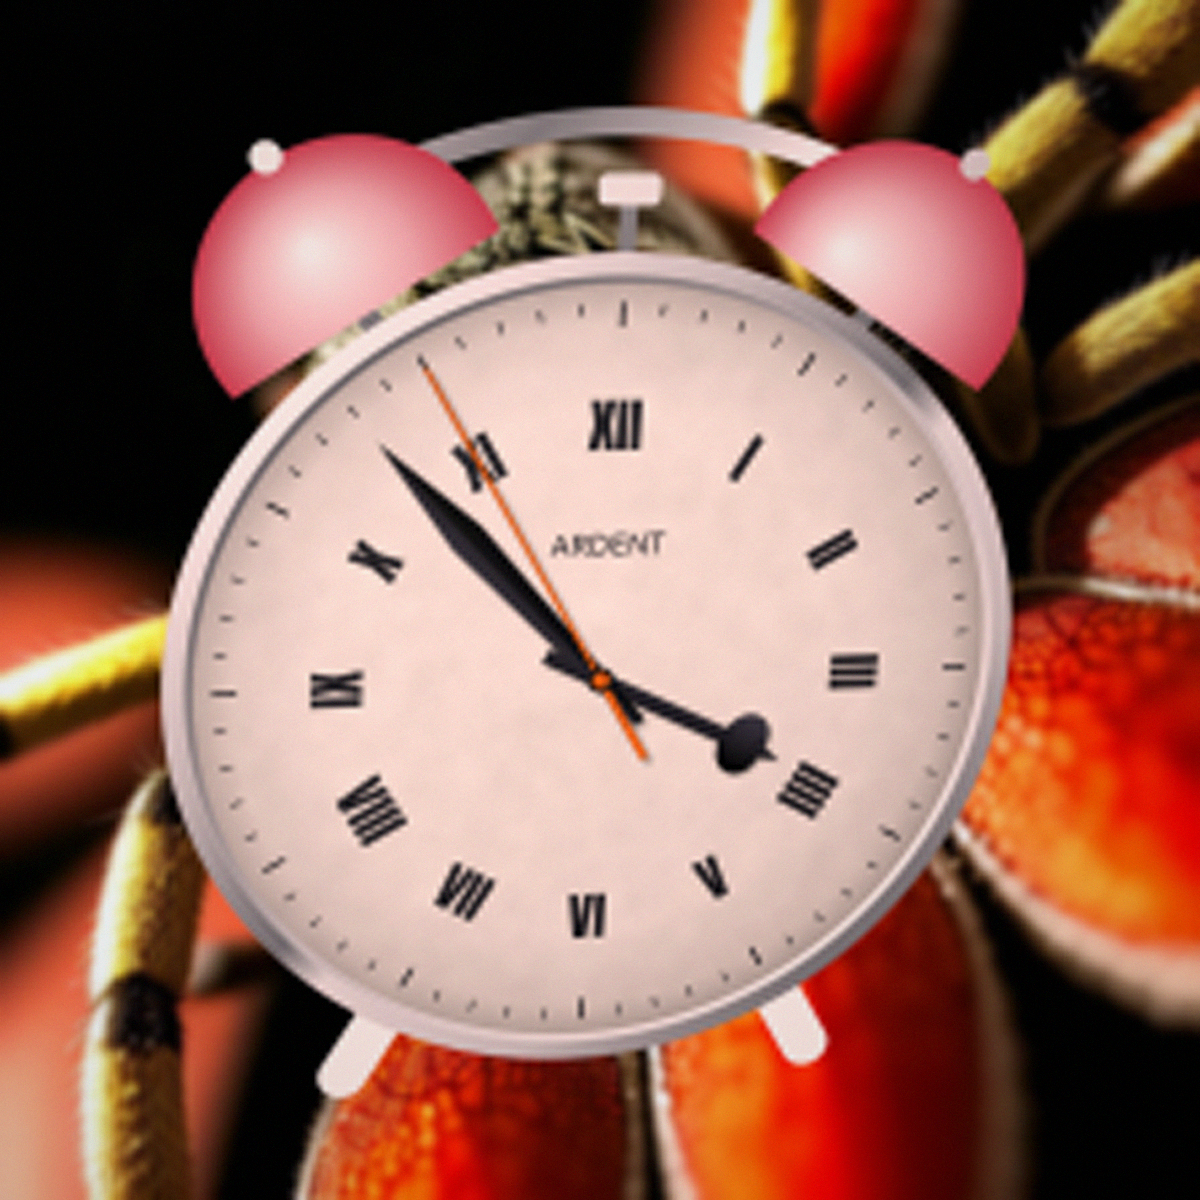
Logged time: 3 h 52 min 55 s
